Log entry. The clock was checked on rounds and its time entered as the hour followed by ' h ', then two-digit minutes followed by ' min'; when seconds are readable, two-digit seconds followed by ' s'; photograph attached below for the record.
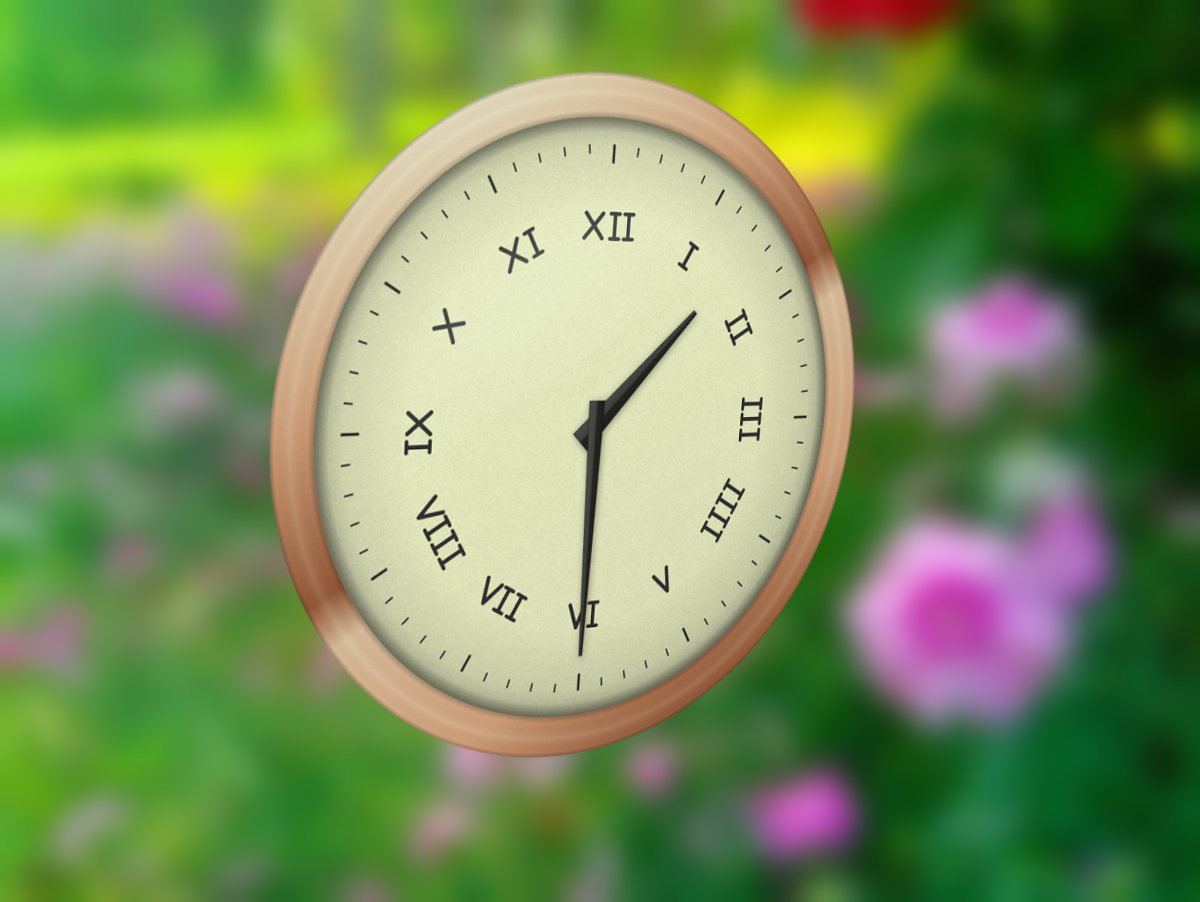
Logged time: 1 h 30 min
